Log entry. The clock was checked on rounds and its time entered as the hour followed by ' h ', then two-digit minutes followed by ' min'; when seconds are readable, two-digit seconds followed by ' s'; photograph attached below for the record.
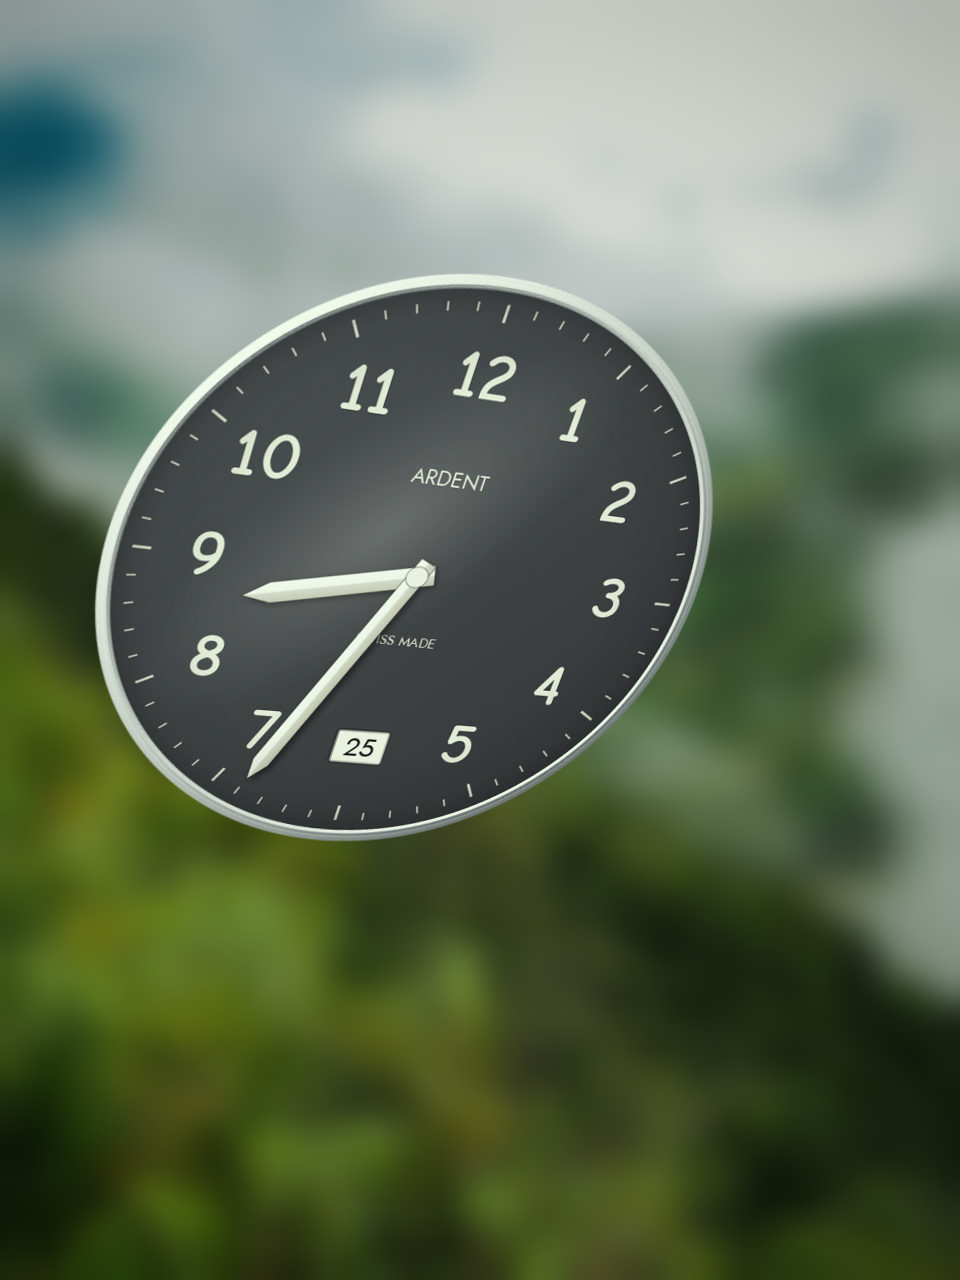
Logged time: 8 h 34 min
